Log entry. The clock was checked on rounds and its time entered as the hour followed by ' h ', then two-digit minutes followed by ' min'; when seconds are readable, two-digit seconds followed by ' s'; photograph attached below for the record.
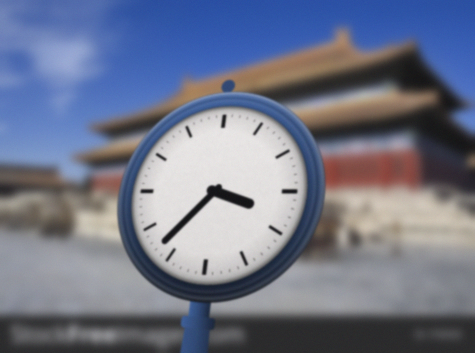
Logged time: 3 h 37 min
